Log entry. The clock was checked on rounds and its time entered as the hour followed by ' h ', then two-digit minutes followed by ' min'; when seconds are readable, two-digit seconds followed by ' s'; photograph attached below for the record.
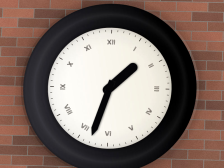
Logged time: 1 h 33 min
